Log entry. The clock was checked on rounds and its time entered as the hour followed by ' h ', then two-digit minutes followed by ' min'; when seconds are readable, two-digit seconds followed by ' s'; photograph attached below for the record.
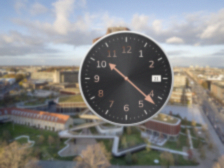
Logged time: 10 h 22 min
